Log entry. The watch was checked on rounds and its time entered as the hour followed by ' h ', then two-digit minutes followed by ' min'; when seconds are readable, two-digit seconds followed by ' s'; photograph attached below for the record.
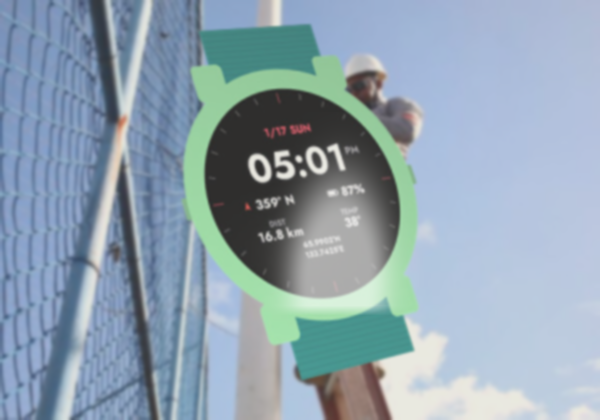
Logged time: 5 h 01 min
